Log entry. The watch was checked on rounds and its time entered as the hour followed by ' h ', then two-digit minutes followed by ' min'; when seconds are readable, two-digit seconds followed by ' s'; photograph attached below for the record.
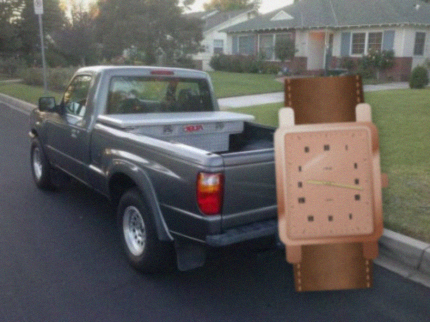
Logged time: 9 h 17 min
